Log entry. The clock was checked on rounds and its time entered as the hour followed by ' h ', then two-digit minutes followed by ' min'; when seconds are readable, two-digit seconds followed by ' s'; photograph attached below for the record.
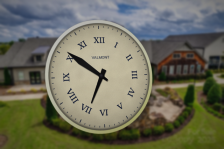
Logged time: 6 h 51 min
